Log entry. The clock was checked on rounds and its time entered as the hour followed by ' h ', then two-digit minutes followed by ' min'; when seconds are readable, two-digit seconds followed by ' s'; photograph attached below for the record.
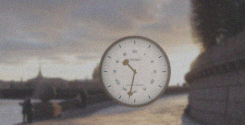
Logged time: 10 h 32 min
